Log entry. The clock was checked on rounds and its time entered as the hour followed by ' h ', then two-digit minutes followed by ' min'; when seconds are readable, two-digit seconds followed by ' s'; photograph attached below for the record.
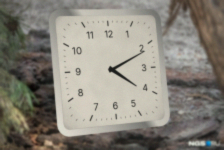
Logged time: 4 h 11 min
